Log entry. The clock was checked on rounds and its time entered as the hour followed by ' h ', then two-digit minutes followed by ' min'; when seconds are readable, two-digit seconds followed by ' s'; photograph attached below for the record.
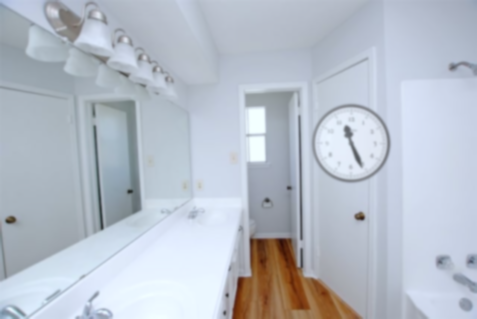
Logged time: 11 h 26 min
